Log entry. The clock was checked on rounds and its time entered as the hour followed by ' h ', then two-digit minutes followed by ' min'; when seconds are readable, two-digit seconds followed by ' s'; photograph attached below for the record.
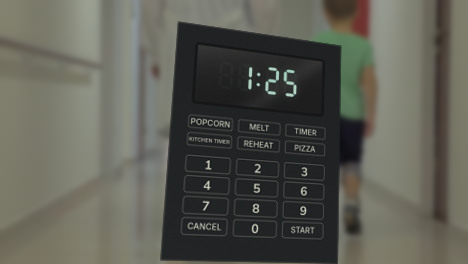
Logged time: 1 h 25 min
